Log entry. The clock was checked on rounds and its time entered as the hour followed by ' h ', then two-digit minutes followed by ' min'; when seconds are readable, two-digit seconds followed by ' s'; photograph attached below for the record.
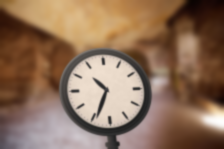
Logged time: 10 h 34 min
